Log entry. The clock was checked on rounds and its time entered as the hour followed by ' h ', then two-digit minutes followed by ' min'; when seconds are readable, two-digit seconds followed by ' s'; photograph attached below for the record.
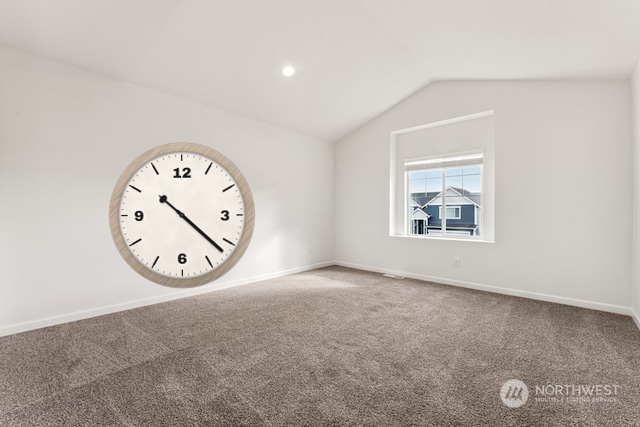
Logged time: 10 h 22 min
